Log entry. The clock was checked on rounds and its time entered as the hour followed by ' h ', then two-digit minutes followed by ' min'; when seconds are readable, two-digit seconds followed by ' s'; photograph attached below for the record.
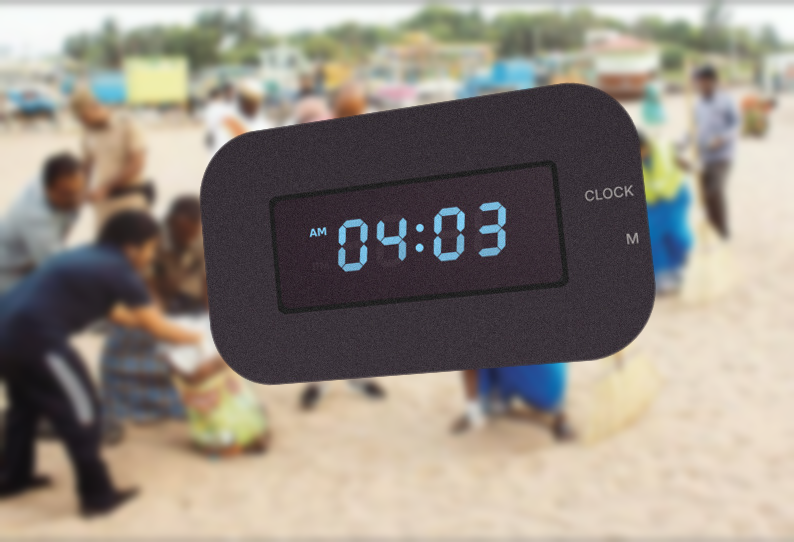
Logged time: 4 h 03 min
